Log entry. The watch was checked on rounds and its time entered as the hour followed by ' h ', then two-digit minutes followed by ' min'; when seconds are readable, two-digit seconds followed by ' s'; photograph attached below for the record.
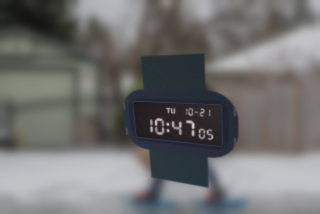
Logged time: 10 h 47 min 05 s
